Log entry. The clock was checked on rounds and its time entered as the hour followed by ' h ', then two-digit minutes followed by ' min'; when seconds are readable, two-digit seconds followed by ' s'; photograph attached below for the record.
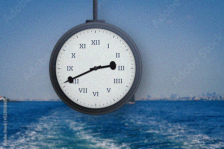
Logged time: 2 h 41 min
